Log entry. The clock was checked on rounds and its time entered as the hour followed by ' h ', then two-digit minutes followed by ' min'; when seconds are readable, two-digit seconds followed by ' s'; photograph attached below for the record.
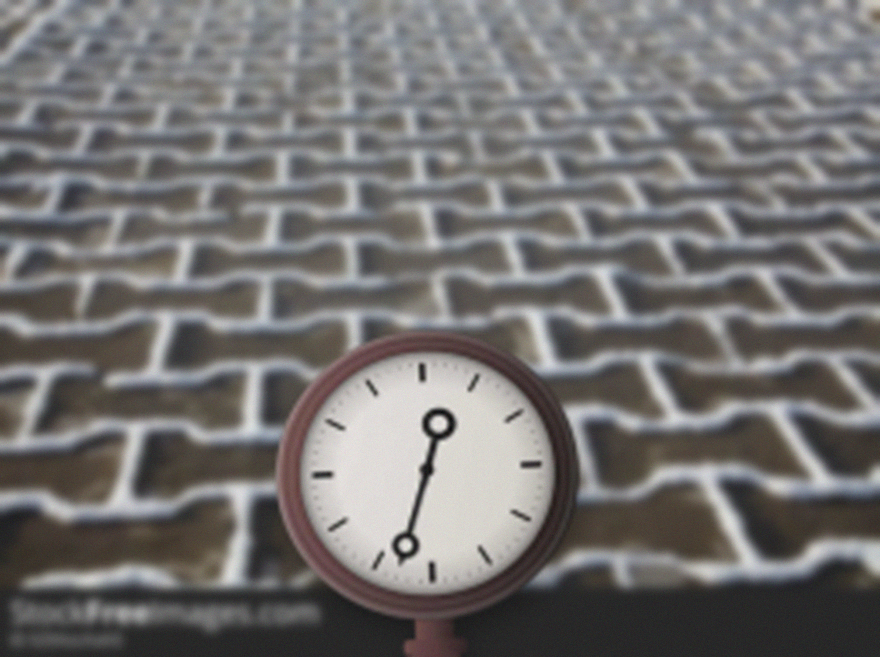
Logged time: 12 h 33 min
